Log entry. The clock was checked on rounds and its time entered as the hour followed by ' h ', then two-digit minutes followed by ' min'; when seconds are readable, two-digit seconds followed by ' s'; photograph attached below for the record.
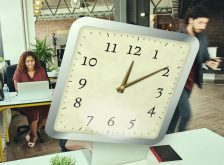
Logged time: 12 h 09 min
